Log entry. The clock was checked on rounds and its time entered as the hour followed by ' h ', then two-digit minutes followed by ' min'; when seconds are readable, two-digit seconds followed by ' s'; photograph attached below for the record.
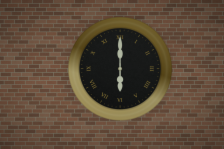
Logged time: 6 h 00 min
